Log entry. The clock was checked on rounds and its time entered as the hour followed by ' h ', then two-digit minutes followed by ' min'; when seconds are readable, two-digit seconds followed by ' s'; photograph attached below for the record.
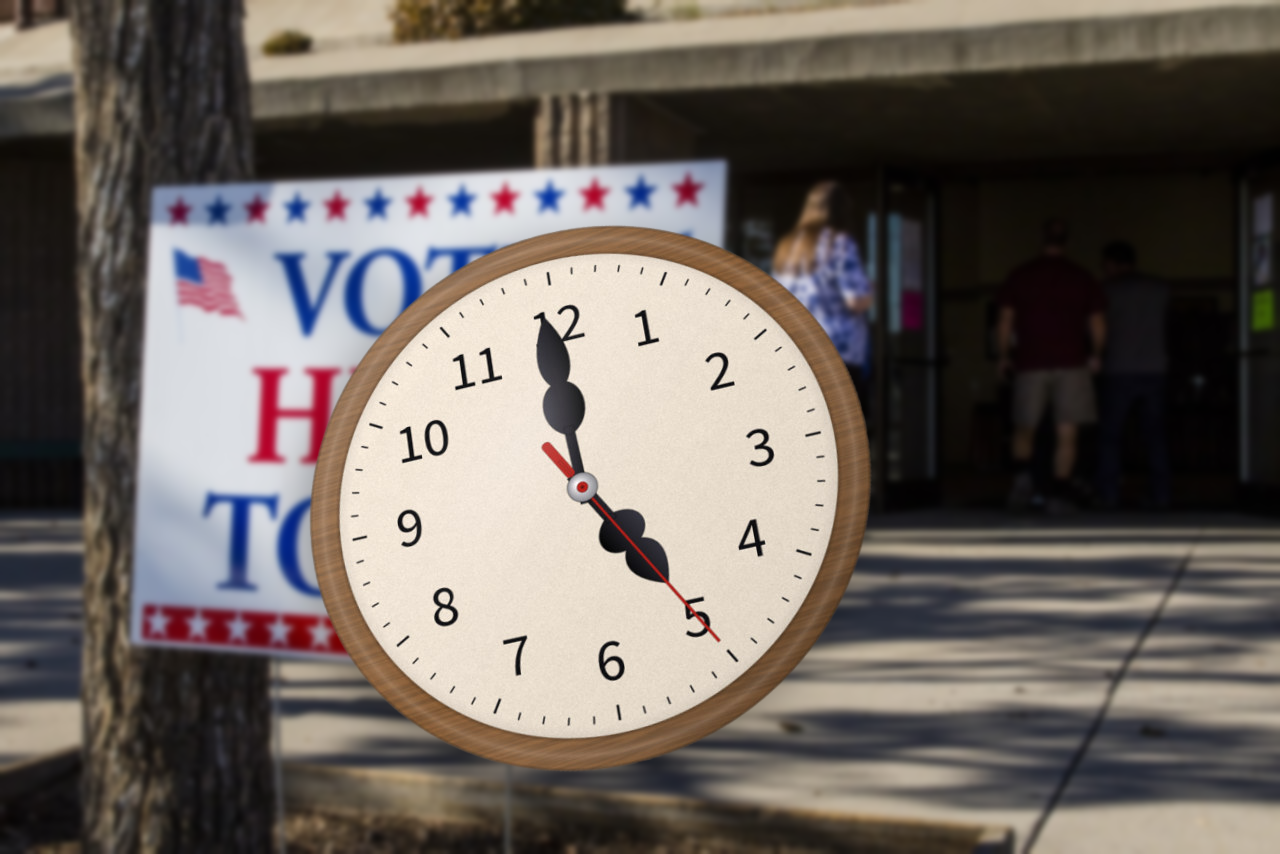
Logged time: 4 h 59 min 25 s
